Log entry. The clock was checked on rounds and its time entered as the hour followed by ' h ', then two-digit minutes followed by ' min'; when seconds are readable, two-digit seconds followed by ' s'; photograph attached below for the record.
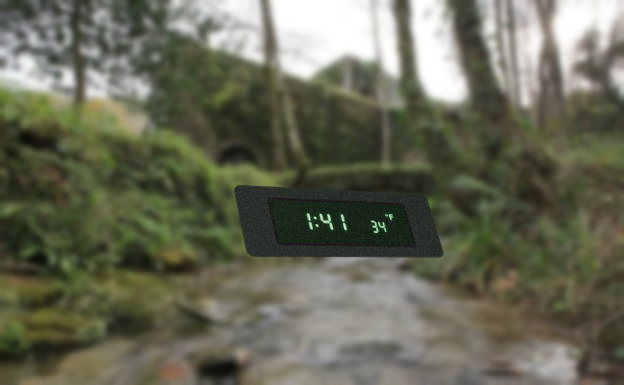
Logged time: 1 h 41 min
